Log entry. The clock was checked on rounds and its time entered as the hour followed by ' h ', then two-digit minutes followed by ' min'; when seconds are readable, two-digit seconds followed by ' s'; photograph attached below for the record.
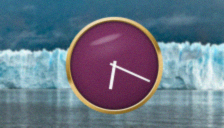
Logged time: 6 h 19 min
